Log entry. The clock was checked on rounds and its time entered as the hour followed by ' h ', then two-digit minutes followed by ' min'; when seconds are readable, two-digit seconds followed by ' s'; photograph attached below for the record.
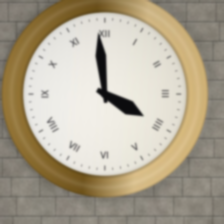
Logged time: 3 h 59 min
